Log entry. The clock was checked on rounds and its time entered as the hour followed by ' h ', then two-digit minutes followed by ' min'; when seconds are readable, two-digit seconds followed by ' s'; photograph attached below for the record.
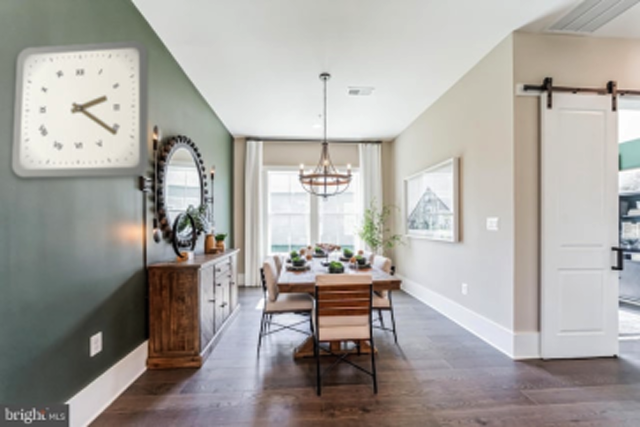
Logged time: 2 h 21 min
